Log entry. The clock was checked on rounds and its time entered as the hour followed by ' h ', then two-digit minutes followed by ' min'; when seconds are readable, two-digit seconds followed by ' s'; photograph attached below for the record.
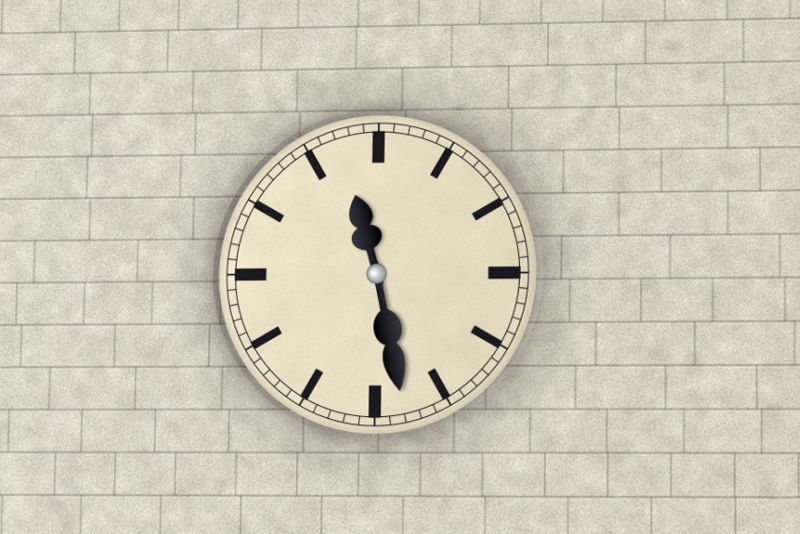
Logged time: 11 h 28 min
